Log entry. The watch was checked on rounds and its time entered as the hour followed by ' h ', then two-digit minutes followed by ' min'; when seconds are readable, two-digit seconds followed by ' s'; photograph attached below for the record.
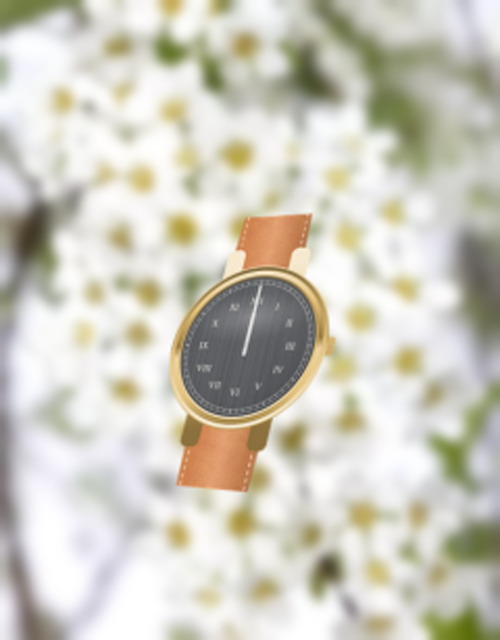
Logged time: 12 h 00 min
